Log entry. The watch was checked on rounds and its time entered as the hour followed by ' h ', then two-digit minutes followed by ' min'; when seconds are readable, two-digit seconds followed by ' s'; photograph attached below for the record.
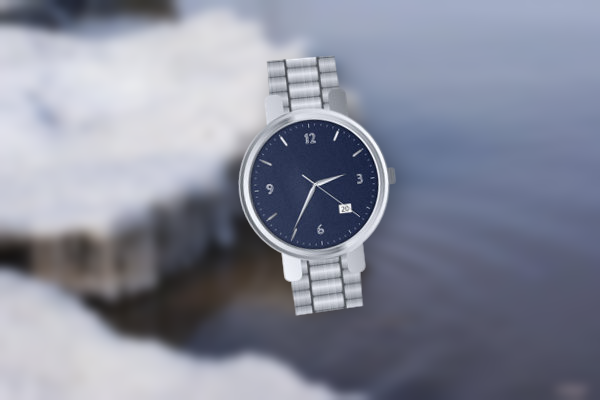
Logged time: 2 h 35 min 22 s
